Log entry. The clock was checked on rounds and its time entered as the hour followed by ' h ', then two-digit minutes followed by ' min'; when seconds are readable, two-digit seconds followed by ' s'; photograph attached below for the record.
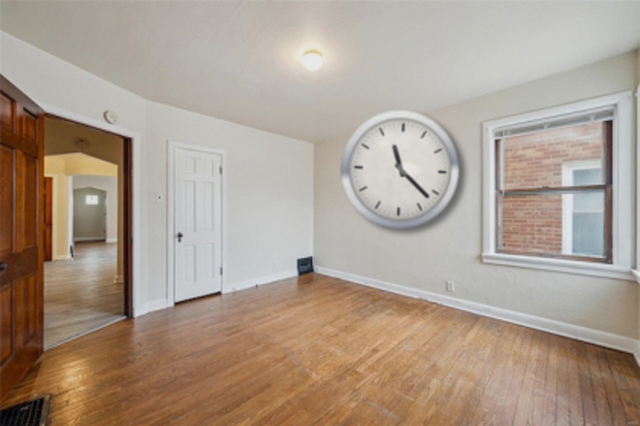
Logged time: 11 h 22 min
